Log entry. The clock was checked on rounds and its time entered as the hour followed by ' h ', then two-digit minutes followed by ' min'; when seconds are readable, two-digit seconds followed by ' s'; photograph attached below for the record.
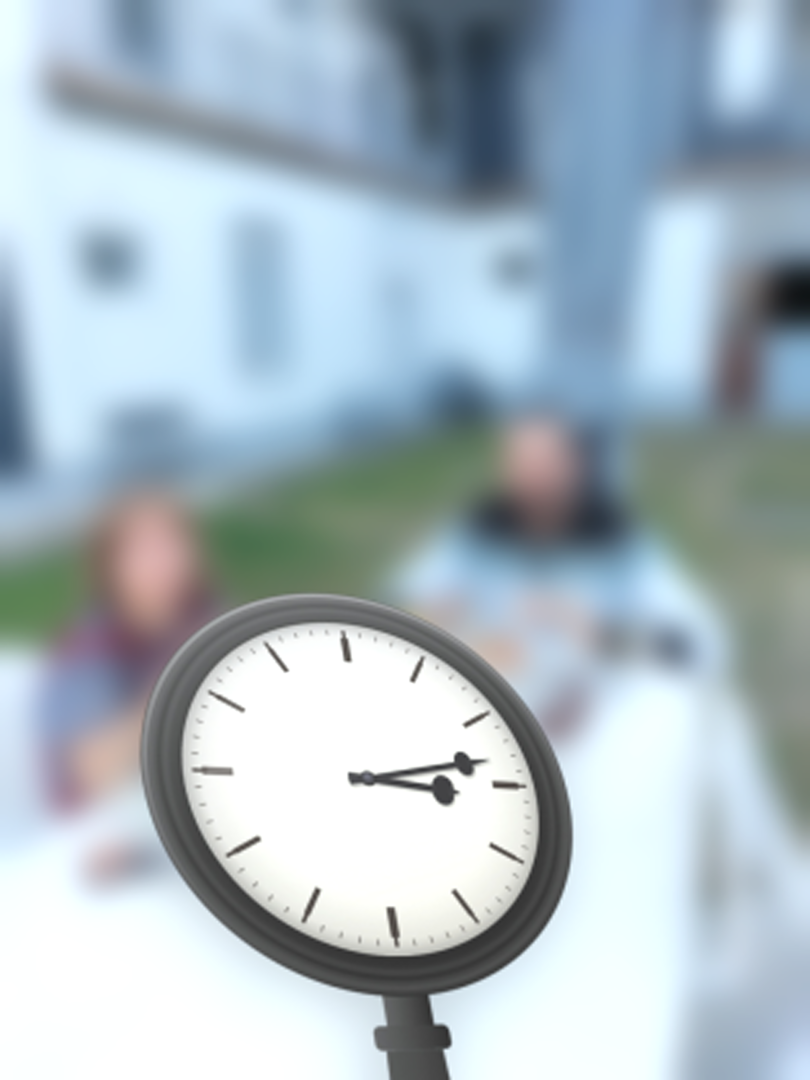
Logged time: 3 h 13 min
